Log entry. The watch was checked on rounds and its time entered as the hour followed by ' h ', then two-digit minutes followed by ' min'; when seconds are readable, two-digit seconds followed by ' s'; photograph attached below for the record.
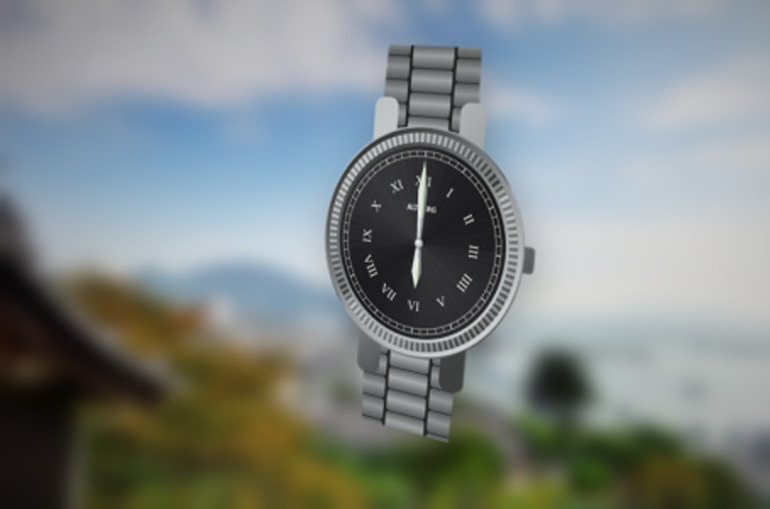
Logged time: 6 h 00 min
